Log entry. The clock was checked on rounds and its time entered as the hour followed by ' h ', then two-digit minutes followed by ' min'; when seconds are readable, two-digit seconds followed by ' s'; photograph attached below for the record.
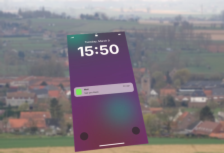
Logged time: 15 h 50 min
